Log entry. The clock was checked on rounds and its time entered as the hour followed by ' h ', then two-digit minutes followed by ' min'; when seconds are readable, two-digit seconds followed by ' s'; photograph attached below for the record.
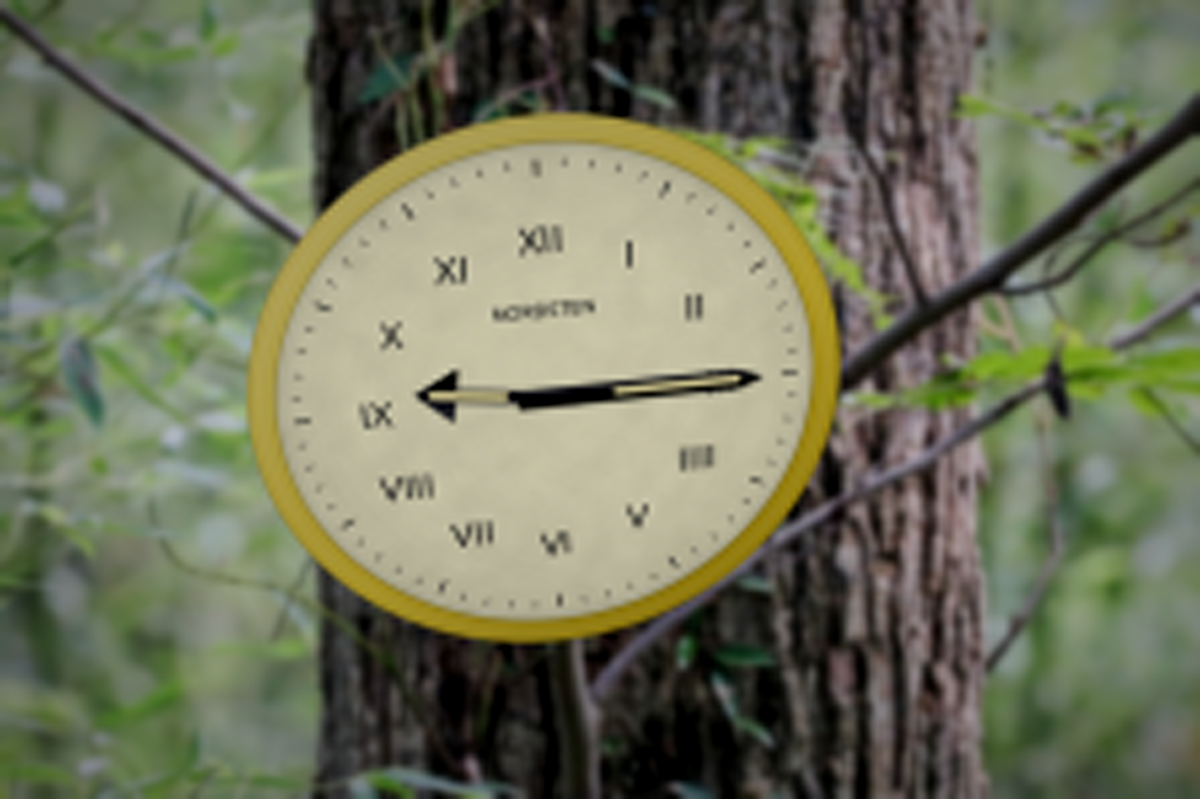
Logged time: 9 h 15 min
